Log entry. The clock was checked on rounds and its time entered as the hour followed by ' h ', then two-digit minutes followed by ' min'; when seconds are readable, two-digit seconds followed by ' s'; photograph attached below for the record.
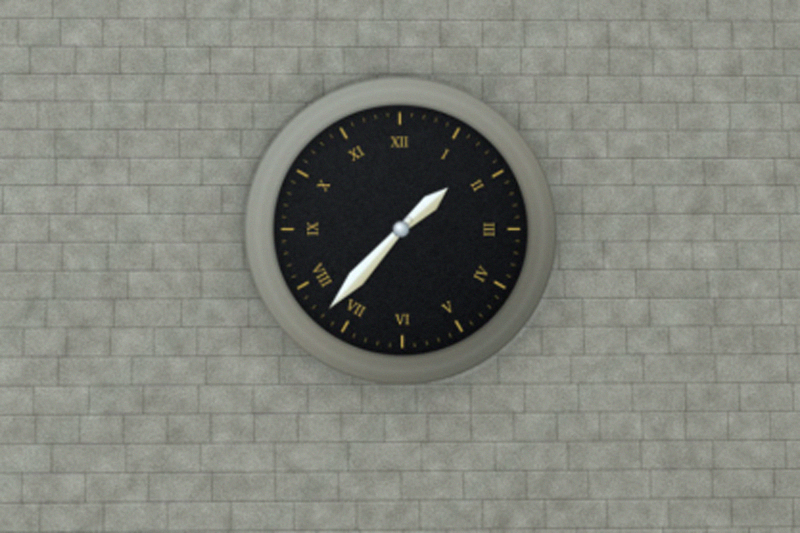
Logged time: 1 h 37 min
